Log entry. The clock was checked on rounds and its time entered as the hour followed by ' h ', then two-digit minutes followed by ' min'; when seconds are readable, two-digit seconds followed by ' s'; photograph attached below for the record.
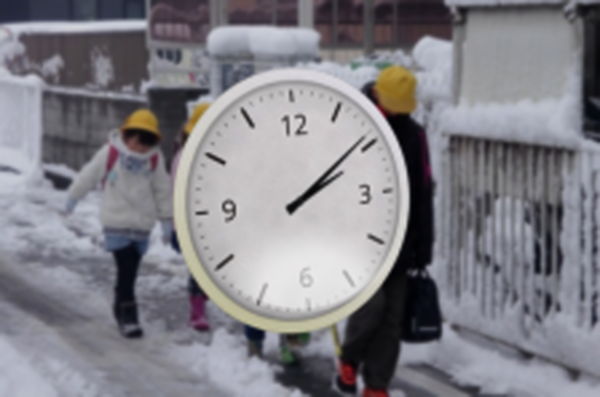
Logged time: 2 h 09 min
